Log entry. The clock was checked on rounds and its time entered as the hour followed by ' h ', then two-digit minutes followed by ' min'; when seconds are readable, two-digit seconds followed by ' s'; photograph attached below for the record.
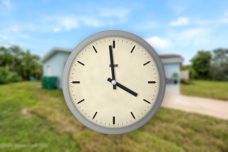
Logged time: 3 h 59 min
